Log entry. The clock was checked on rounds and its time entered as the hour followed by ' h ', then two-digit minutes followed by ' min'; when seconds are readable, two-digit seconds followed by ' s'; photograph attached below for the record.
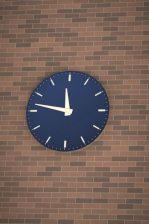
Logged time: 11 h 47 min
